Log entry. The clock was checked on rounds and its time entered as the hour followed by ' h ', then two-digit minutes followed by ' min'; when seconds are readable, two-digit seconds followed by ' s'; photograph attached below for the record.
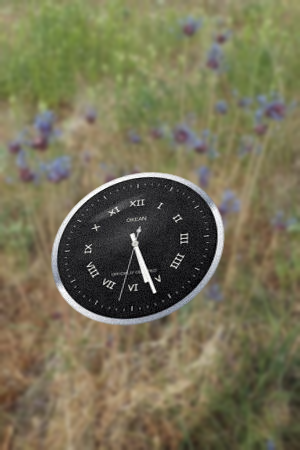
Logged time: 5 h 26 min 32 s
